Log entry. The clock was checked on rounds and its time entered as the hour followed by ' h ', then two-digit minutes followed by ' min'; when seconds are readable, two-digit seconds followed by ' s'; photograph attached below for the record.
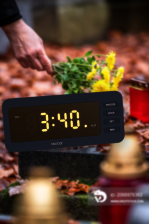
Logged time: 3 h 40 min
